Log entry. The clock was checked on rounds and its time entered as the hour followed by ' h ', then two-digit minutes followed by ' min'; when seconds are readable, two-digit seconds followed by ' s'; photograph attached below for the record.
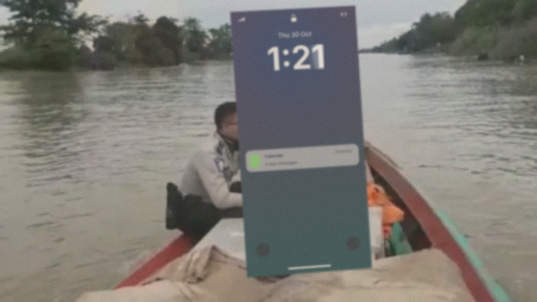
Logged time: 1 h 21 min
